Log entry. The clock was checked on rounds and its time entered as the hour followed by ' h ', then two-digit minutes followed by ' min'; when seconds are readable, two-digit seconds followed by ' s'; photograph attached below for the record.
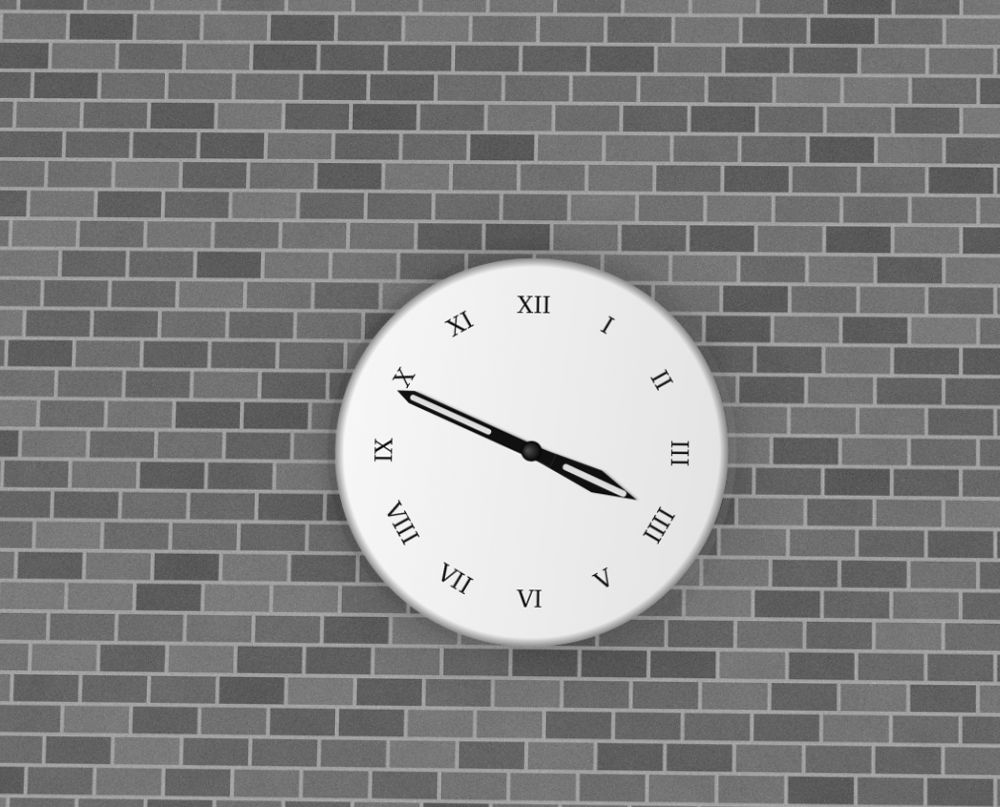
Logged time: 3 h 49 min
